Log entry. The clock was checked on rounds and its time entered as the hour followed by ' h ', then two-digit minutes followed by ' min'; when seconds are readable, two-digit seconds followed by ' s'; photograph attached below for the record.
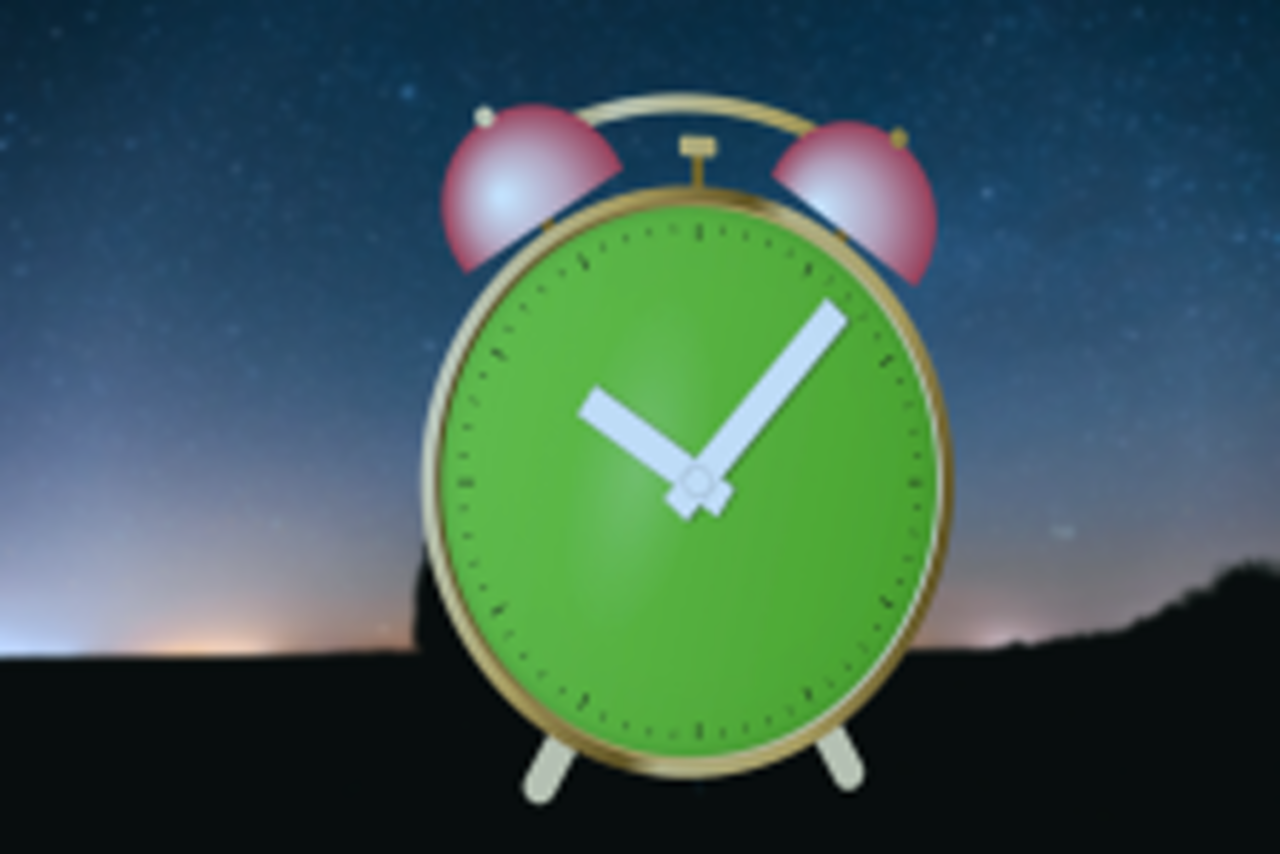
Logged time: 10 h 07 min
